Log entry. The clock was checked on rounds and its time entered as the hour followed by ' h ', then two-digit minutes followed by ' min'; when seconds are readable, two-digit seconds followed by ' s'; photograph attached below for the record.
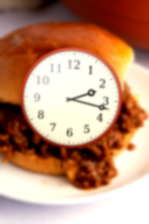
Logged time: 2 h 17 min
